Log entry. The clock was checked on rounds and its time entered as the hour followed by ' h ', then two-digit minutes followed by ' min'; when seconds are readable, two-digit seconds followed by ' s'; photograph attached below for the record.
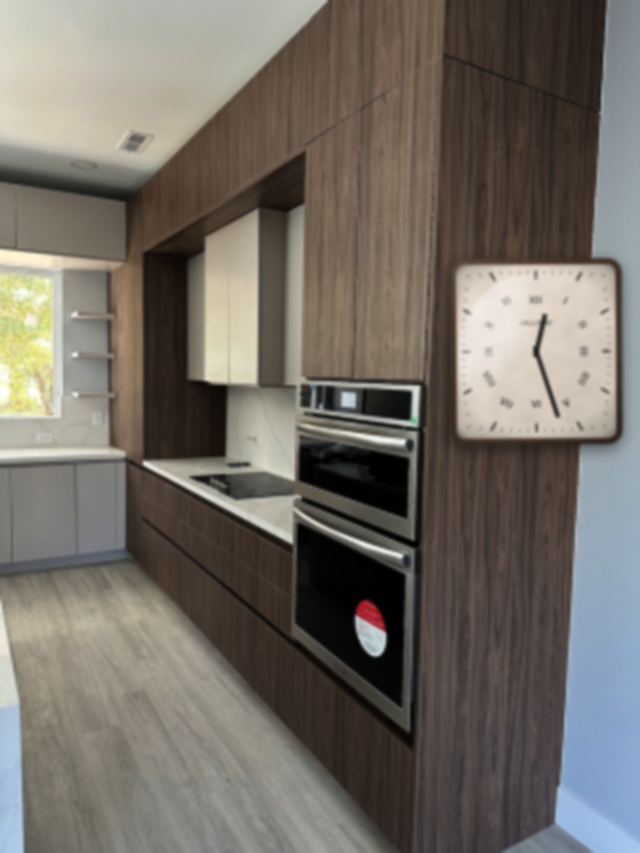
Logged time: 12 h 27 min
